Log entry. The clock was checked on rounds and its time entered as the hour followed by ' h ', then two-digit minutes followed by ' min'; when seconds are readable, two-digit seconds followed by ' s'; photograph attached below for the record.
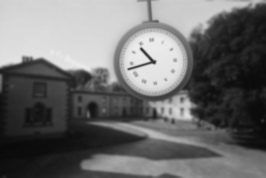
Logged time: 10 h 43 min
